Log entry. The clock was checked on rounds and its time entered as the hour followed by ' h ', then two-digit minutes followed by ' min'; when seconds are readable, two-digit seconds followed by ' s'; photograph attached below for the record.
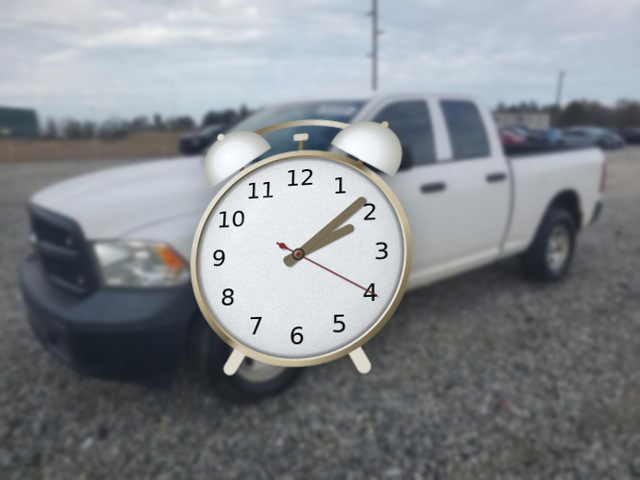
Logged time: 2 h 08 min 20 s
